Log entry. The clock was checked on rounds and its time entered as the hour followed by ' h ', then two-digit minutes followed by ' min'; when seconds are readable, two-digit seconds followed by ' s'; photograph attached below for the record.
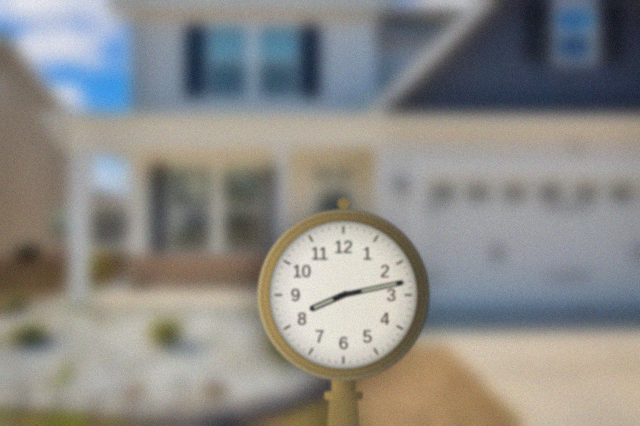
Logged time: 8 h 13 min
